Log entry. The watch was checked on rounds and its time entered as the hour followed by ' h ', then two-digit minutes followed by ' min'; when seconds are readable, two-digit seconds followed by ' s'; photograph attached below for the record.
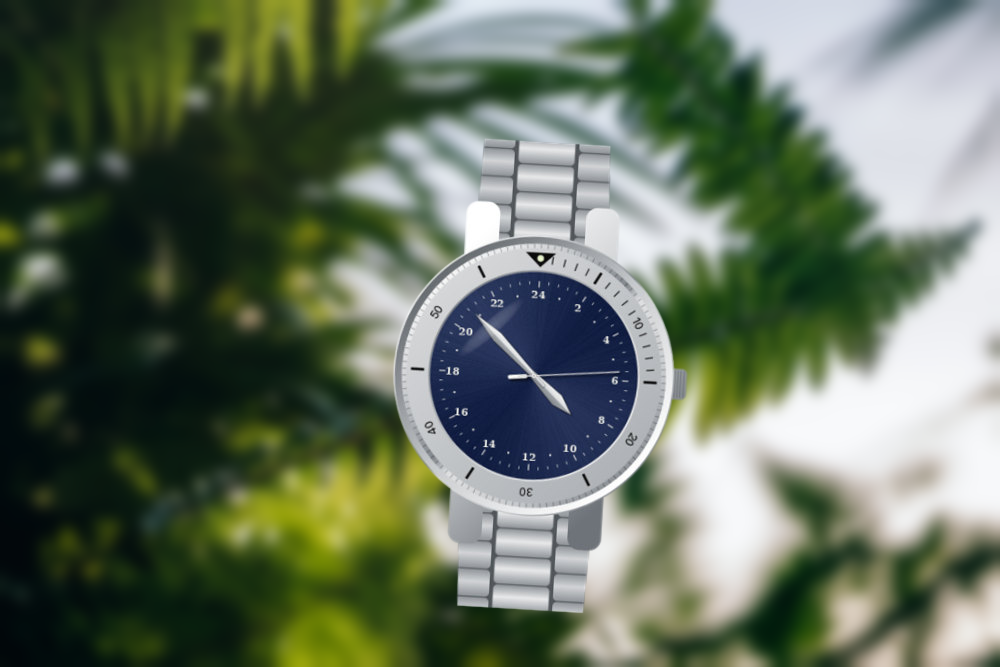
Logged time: 8 h 52 min 14 s
